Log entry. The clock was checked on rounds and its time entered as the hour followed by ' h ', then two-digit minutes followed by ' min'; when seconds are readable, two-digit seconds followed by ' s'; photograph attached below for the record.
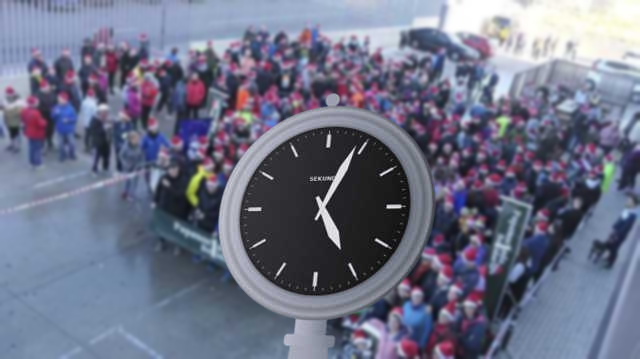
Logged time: 5 h 04 min
